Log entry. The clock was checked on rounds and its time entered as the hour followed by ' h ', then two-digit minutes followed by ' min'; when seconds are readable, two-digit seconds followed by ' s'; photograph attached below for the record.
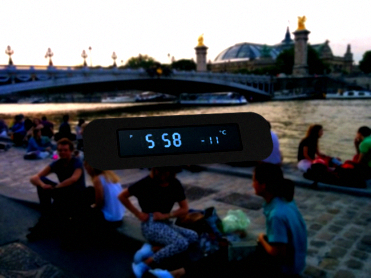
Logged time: 5 h 58 min
